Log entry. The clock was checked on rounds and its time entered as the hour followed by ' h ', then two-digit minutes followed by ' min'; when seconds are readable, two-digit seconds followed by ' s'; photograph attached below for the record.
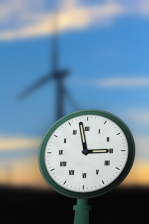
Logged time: 2 h 58 min
